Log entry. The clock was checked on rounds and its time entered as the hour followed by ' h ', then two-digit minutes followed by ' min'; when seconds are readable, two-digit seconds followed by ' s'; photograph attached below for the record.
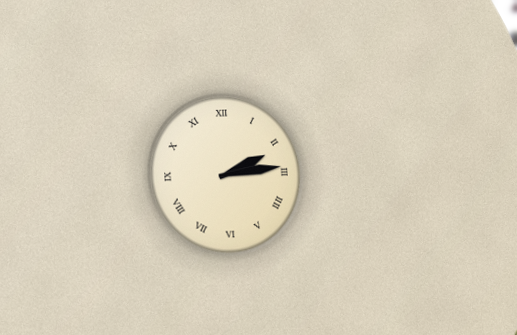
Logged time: 2 h 14 min
